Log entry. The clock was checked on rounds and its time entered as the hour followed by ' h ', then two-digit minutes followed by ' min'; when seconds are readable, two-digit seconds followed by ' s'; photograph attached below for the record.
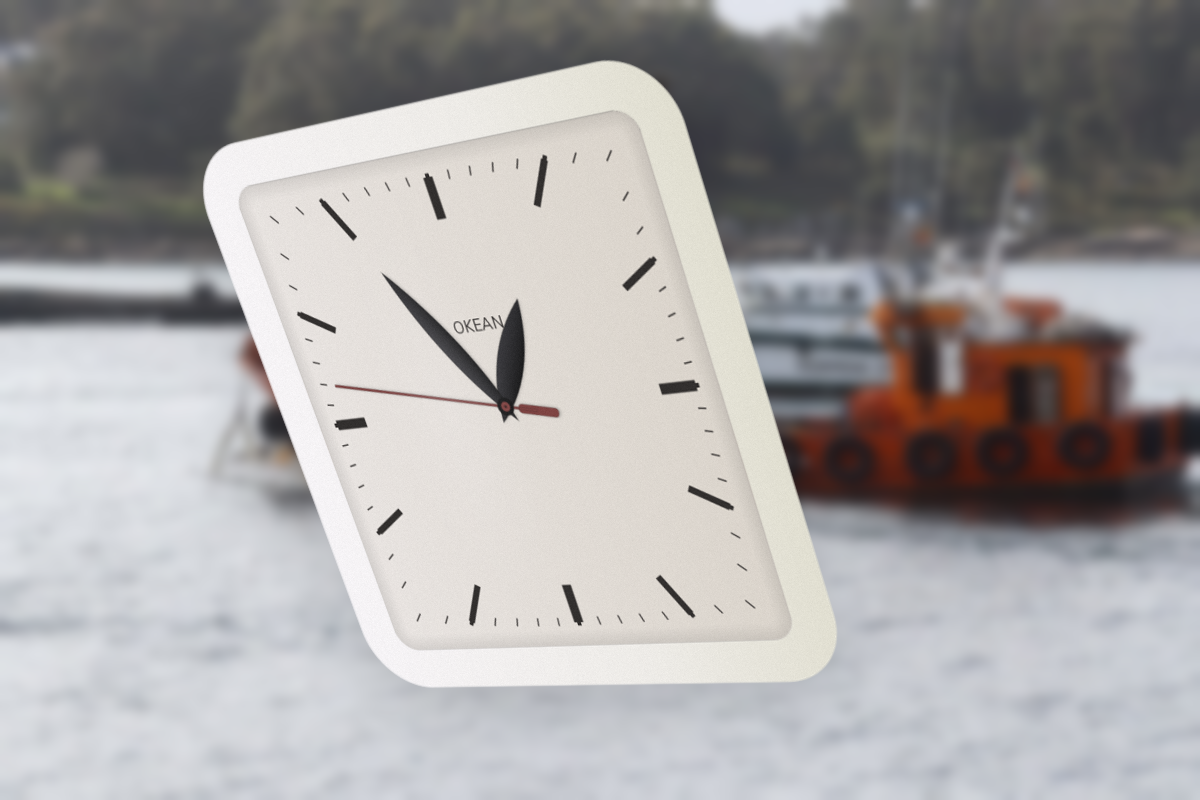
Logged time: 12 h 54 min 47 s
